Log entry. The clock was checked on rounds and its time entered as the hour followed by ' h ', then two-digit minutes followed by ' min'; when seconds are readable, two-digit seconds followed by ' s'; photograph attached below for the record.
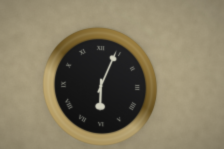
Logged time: 6 h 04 min
